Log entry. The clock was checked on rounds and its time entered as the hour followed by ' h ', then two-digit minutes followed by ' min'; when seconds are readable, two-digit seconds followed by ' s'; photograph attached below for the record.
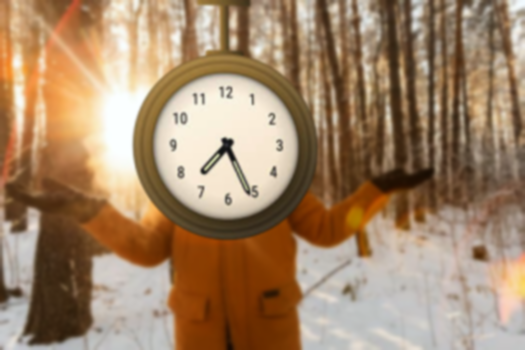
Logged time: 7 h 26 min
